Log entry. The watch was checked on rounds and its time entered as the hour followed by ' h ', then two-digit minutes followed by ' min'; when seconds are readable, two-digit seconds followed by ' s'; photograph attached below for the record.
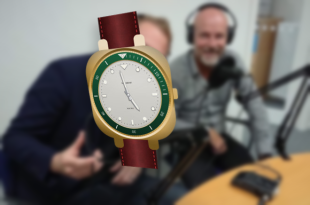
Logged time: 4 h 58 min
